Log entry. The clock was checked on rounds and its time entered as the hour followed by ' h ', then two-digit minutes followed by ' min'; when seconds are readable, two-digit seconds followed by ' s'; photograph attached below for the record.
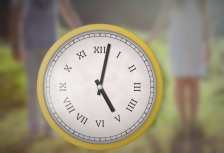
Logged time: 5 h 02 min
